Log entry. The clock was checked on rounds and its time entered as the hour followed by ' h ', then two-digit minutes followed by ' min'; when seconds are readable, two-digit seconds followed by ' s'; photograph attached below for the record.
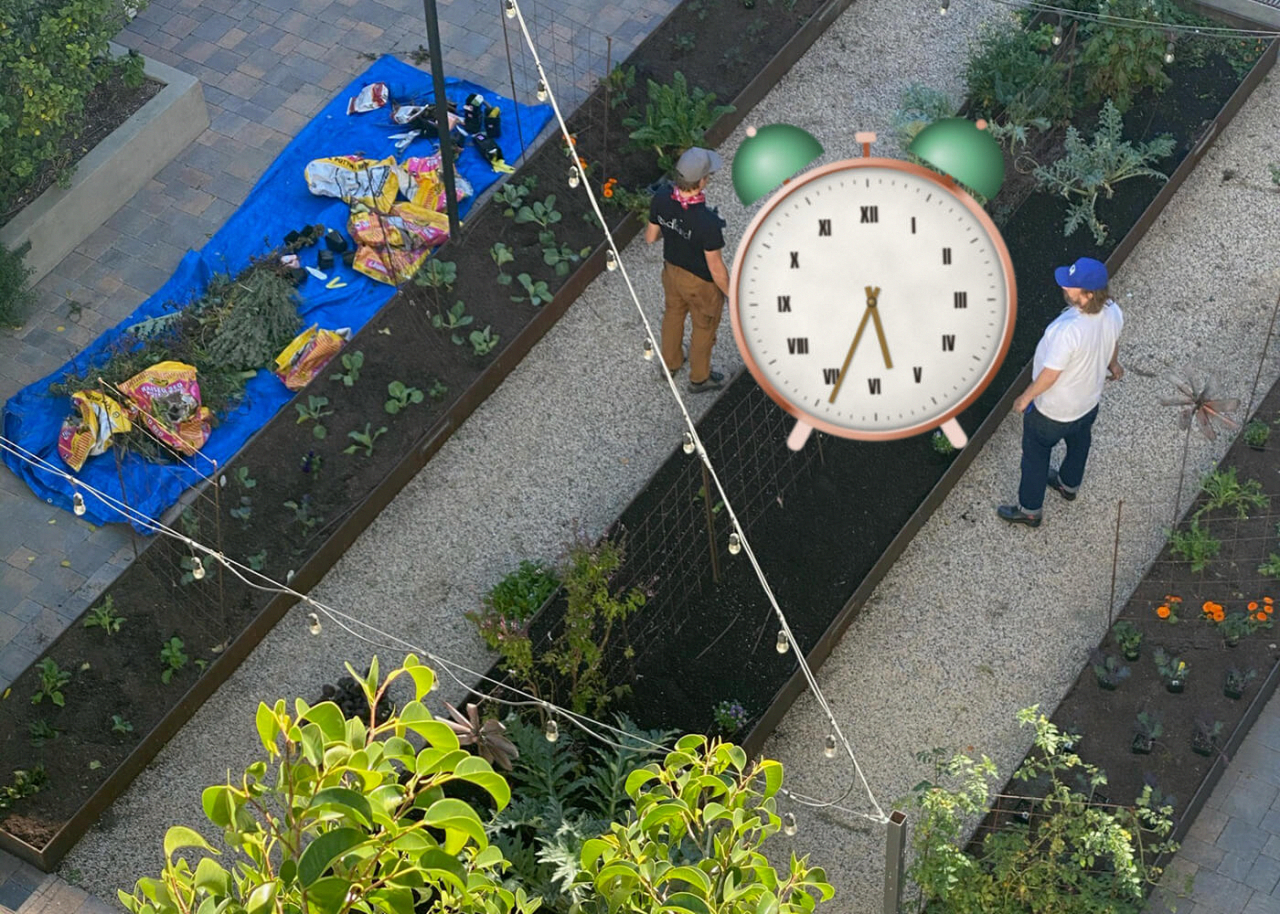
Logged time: 5 h 34 min
